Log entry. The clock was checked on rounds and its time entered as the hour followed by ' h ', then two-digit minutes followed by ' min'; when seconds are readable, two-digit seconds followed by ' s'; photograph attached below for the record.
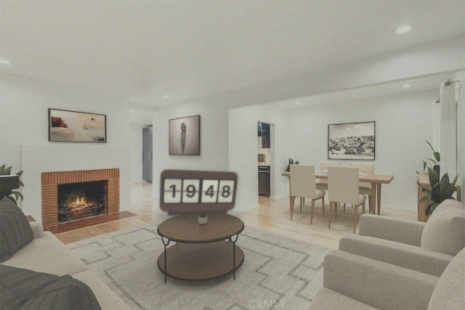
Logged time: 19 h 48 min
